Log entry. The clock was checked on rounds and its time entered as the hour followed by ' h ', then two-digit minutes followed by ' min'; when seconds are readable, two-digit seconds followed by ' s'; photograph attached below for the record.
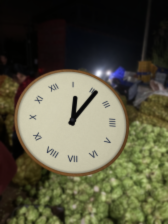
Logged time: 1 h 11 min
